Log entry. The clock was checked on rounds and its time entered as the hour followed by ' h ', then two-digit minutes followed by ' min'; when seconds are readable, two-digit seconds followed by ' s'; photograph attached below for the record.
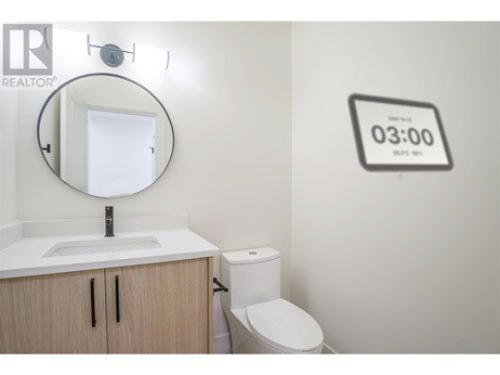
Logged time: 3 h 00 min
